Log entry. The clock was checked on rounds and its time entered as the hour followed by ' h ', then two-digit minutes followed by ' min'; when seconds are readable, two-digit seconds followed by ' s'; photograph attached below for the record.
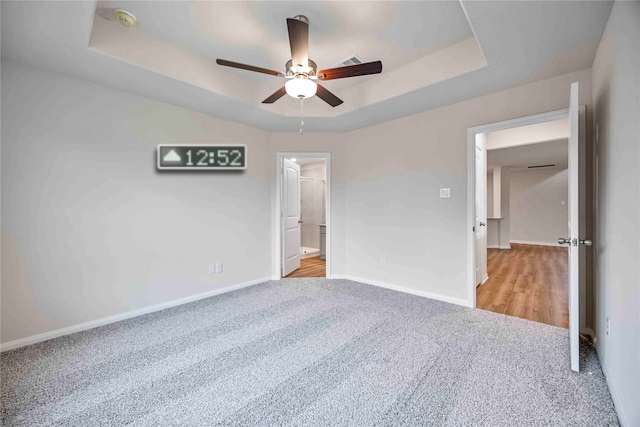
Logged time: 12 h 52 min
